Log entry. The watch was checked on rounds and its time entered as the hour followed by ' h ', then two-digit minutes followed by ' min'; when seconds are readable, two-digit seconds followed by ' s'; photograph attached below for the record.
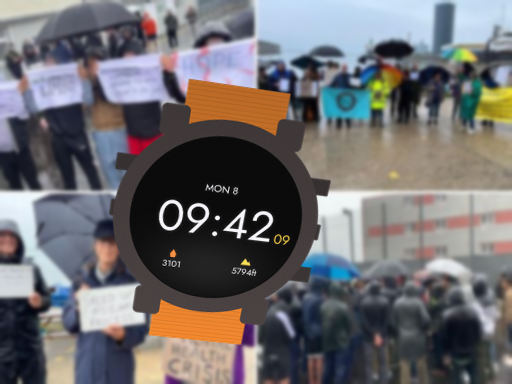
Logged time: 9 h 42 min 09 s
